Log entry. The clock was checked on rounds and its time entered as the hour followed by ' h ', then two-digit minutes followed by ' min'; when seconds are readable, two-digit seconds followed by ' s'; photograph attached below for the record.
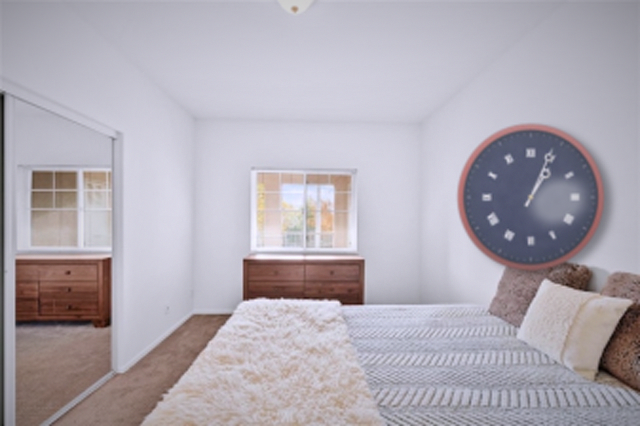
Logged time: 1 h 04 min
